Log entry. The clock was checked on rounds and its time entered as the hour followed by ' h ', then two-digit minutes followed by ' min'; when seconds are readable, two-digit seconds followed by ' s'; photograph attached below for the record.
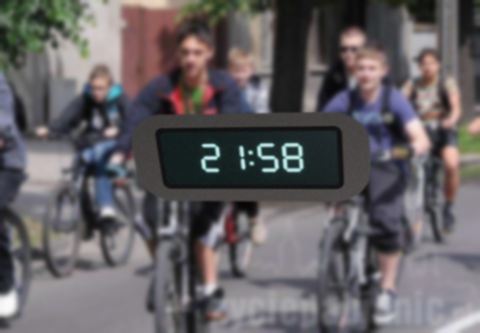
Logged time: 21 h 58 min
